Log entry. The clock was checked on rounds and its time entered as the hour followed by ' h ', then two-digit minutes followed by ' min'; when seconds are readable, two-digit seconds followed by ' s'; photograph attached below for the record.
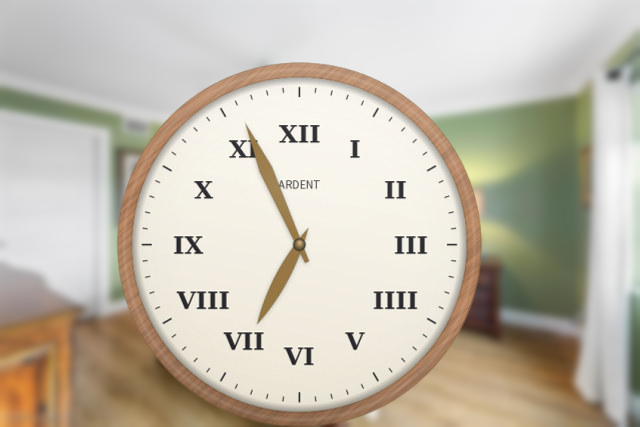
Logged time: 6 h 56 min
